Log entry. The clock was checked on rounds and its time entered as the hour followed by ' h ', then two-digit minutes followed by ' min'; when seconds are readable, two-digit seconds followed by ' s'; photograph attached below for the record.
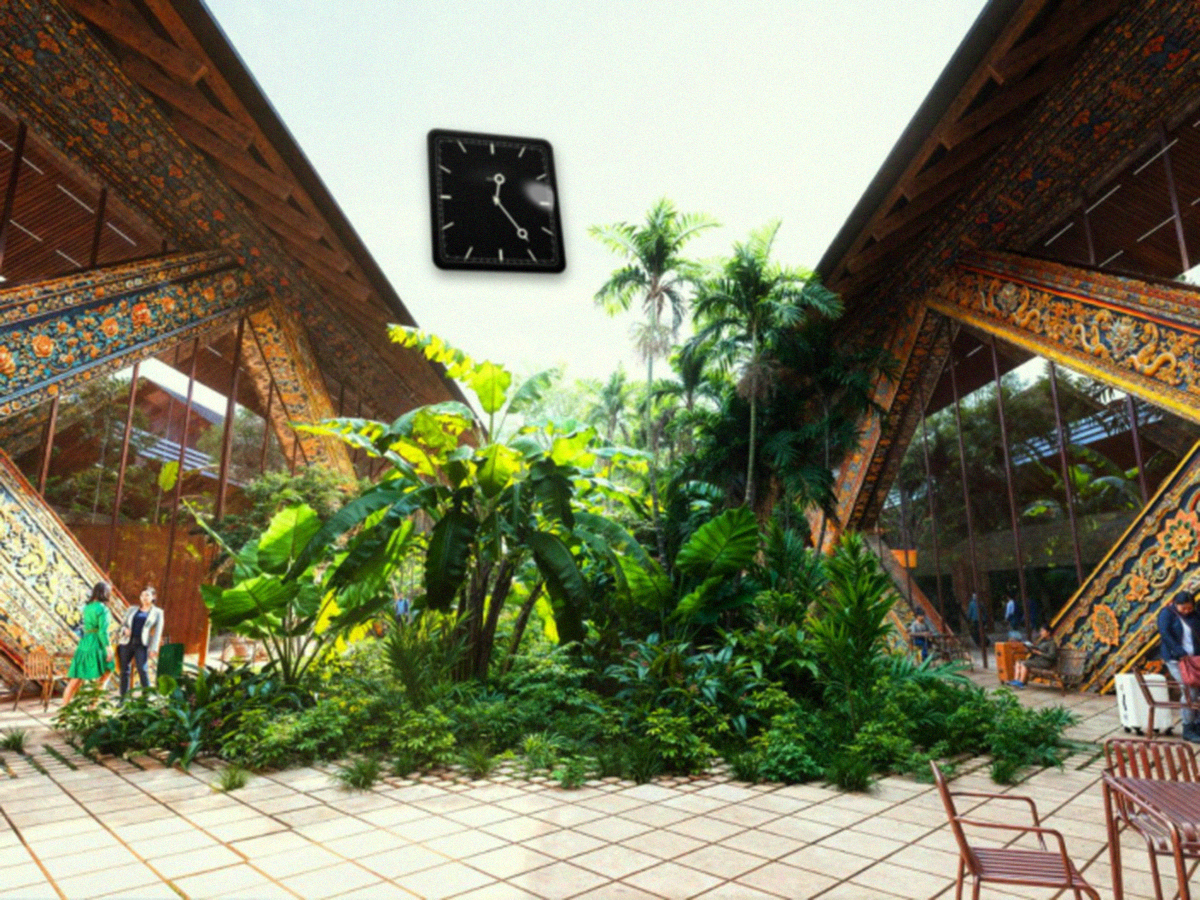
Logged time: 12 h 24 min
